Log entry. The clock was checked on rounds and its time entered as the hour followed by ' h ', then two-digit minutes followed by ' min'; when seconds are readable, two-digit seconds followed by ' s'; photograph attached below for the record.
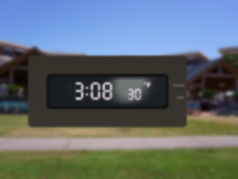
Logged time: 3 h 08 min
